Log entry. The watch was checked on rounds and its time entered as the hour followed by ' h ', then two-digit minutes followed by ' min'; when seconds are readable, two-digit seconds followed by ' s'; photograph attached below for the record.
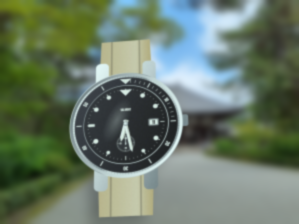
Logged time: 6 h 28 min
